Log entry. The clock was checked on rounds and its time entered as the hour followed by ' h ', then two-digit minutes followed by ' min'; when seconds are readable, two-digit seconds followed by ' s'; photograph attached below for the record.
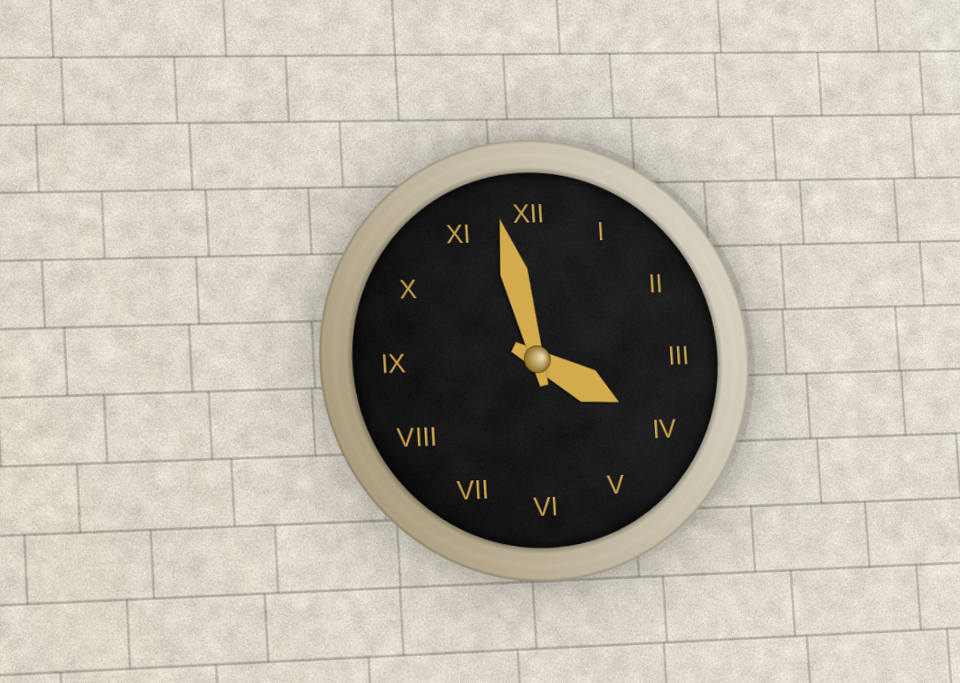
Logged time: 3 h 58 min
